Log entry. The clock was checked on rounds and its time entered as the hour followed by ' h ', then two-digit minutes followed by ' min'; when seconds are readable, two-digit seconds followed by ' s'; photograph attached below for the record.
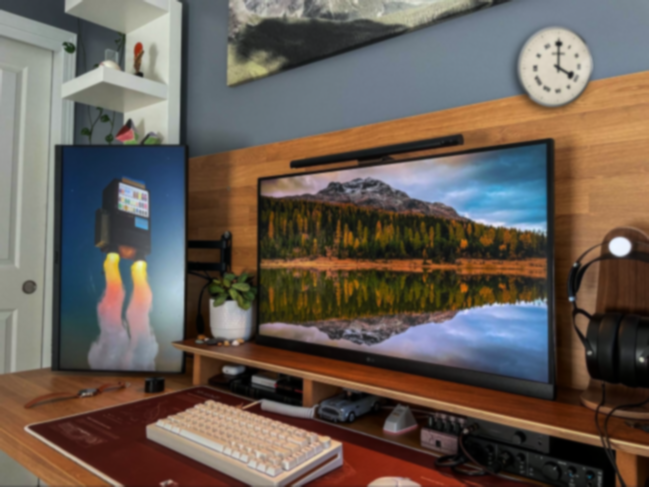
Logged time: 4 h 00 min
